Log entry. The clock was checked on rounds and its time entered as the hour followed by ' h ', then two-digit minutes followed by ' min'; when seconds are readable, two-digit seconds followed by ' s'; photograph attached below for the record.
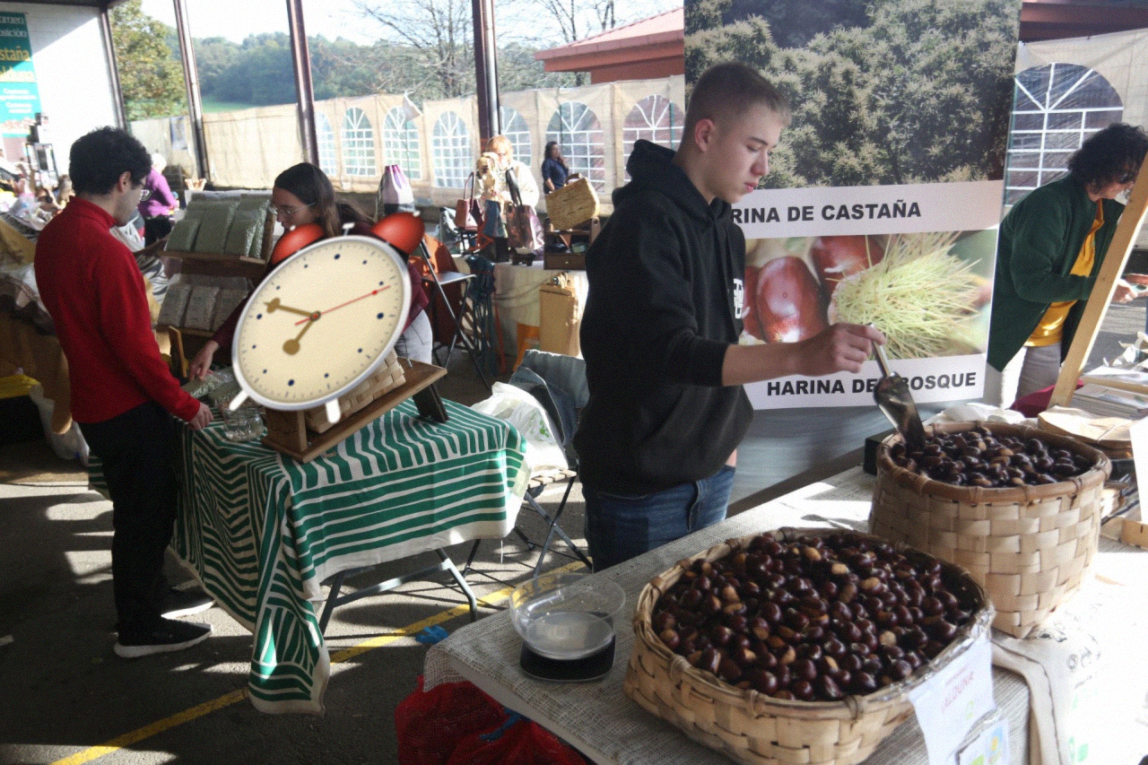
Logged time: 6 h 47 min 11 s
